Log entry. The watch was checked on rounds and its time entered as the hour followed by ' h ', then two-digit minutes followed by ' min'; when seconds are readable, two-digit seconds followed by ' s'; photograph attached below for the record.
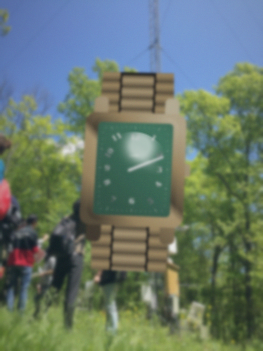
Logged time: 2 h 11 min
